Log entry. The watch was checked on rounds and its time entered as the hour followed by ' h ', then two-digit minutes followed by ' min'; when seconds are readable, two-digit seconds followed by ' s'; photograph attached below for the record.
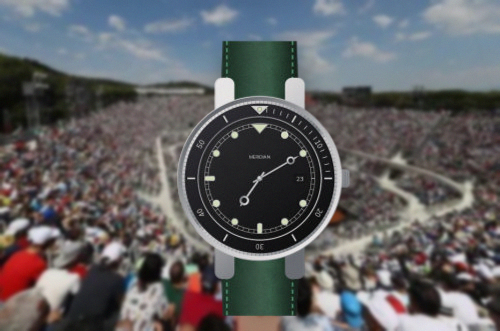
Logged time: 7 h 10 min
